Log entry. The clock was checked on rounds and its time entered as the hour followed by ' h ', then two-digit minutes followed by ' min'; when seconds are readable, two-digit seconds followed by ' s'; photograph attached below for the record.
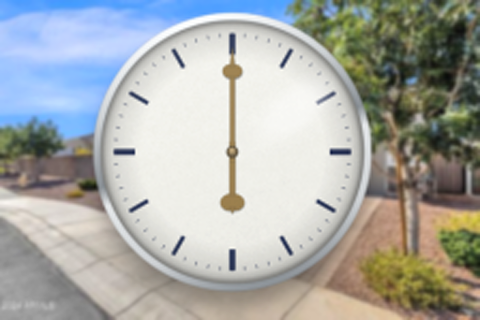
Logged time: 6 h 00 min
